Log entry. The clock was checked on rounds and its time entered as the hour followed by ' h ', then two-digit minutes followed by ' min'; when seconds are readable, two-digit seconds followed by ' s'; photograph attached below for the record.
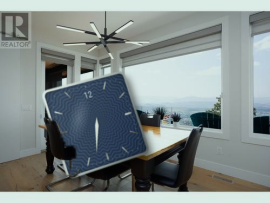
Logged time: 6 h 33 min
